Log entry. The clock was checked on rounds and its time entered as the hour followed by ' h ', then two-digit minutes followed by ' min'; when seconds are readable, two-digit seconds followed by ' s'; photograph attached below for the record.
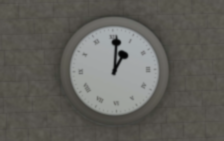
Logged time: 1 h 01 min
